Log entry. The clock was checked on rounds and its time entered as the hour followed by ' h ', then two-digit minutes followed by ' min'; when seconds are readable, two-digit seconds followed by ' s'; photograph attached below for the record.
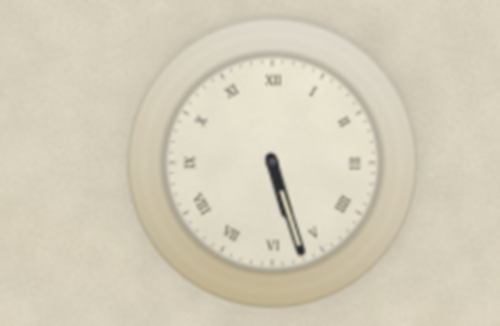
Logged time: 5 h 27 min
